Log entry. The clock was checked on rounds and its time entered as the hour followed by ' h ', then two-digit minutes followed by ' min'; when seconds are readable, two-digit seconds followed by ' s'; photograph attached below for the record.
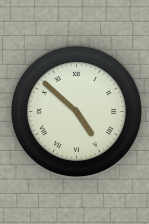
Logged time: 4 h 52 min
